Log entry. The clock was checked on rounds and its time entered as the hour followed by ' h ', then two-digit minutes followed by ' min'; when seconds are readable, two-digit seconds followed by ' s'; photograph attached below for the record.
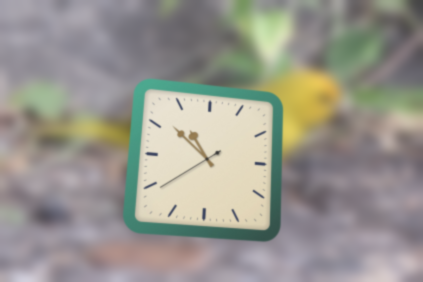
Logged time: 10 h 51 min 39 s
